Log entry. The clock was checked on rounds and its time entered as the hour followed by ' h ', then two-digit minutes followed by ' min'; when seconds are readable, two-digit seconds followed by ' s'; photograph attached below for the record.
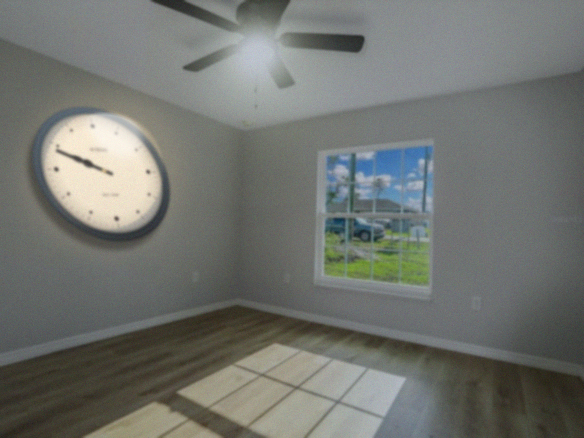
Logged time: 9 h 49 min
